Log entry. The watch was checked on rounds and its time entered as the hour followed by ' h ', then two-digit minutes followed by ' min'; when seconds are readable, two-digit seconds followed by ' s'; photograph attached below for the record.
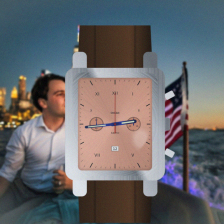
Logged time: 2 h 44 min
